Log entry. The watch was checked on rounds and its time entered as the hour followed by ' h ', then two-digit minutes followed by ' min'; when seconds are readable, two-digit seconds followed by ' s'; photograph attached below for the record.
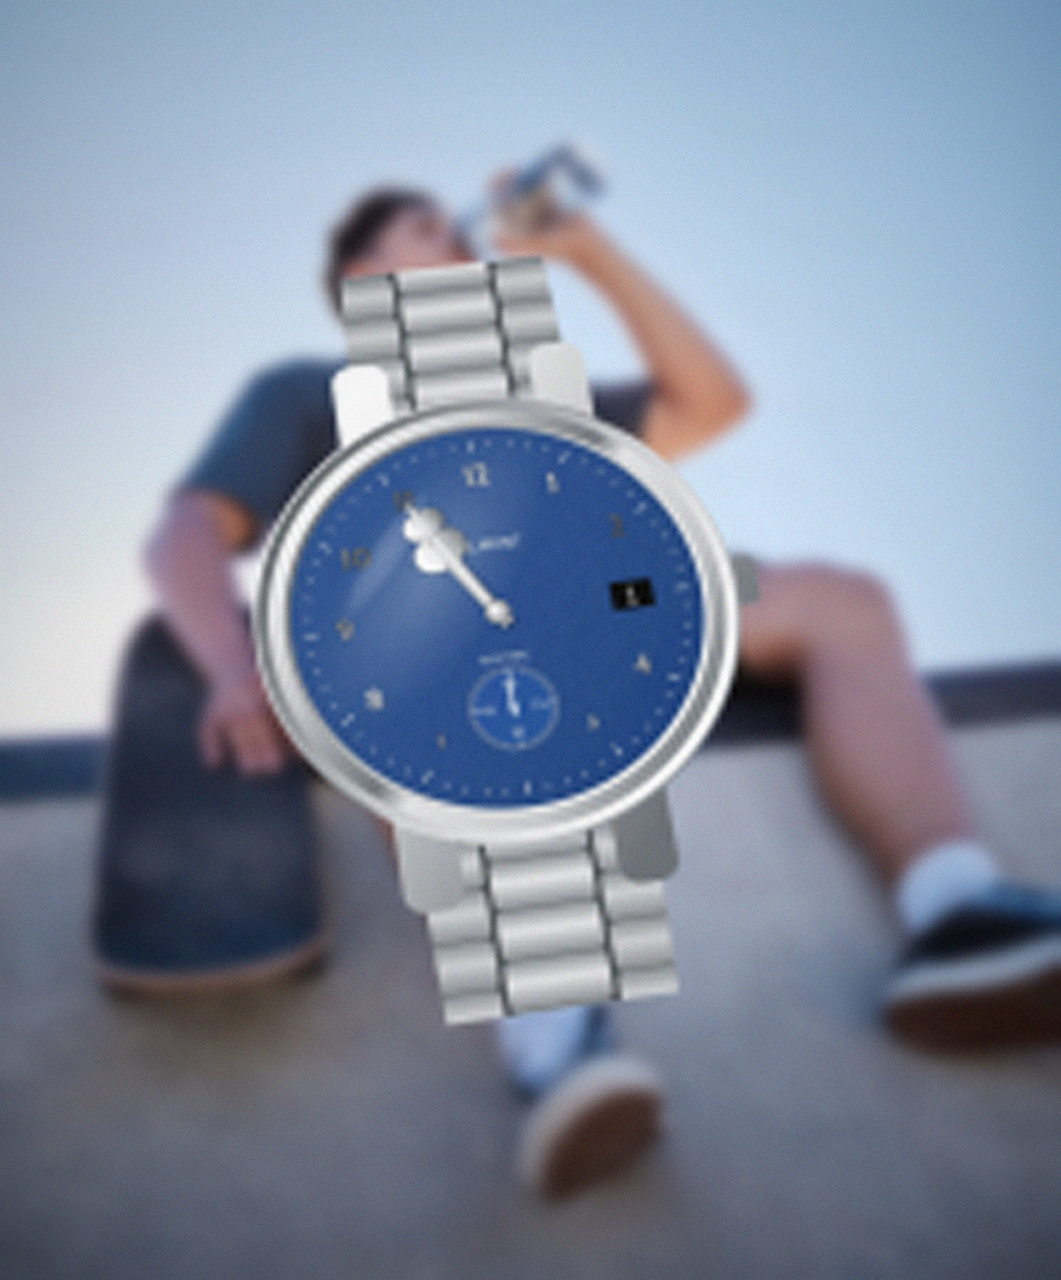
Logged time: 10 h 55 min
